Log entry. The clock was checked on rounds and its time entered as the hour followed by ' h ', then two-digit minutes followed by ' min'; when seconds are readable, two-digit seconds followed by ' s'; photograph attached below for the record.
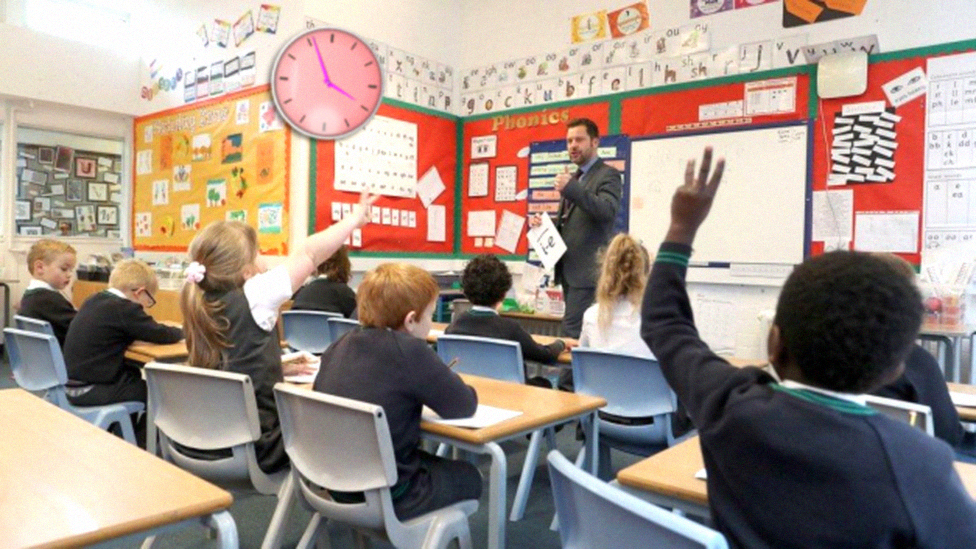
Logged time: 3 h 56 min
